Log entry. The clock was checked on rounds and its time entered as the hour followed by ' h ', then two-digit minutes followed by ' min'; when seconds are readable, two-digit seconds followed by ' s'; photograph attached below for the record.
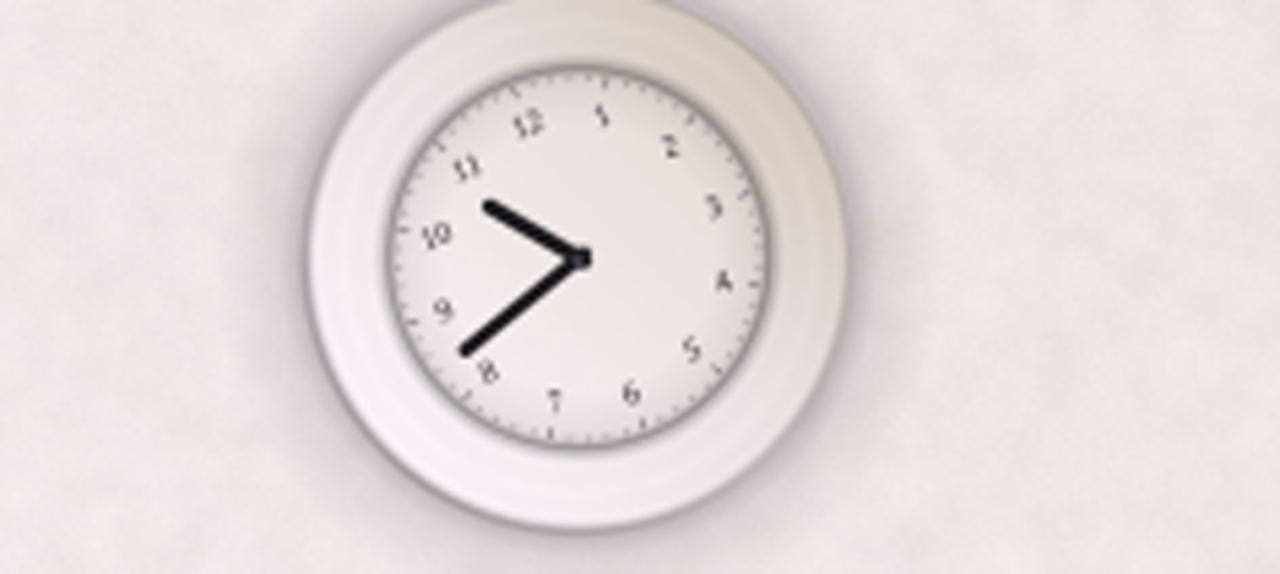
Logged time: 10 h 42 min
